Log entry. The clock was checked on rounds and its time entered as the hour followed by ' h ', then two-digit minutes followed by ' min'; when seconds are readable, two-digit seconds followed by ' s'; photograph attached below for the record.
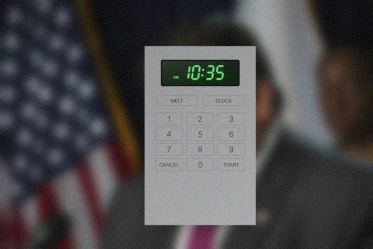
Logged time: 10 h 35 min
